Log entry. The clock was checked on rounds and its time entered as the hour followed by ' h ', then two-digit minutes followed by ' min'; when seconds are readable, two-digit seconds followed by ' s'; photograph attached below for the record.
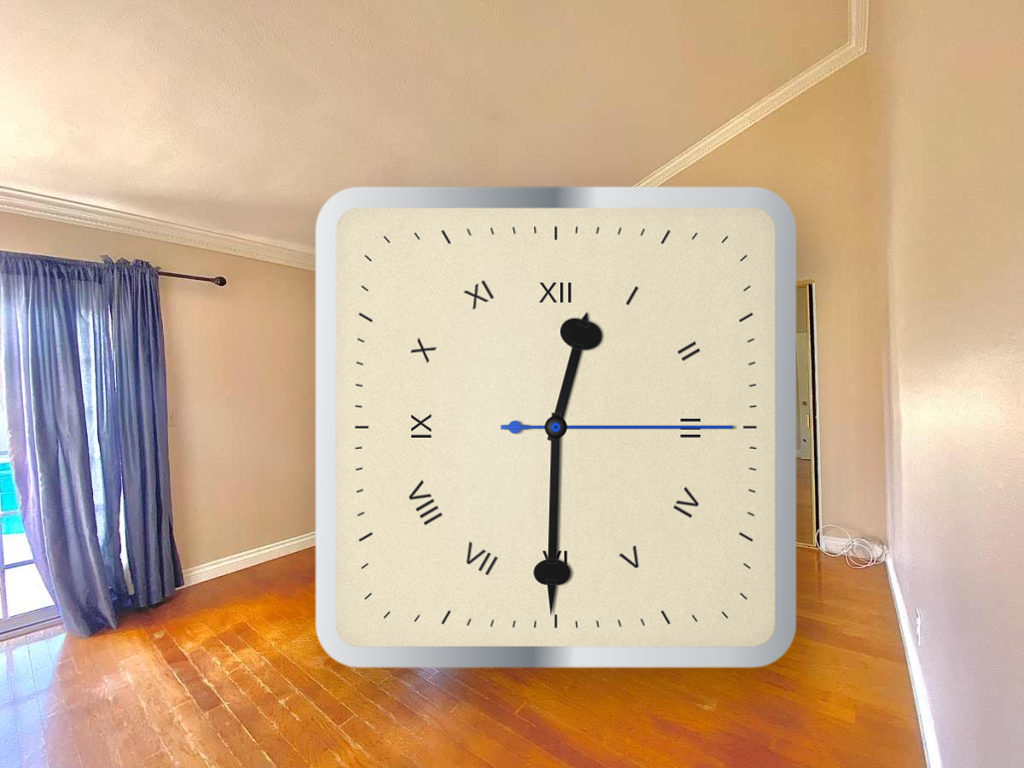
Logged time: 12 h 30 min 15 s
